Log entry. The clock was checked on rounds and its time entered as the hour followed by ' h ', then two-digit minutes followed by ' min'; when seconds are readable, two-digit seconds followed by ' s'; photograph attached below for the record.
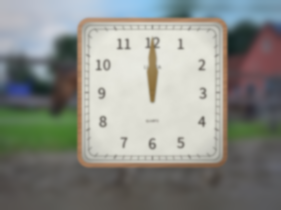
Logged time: 12 h 00 min
